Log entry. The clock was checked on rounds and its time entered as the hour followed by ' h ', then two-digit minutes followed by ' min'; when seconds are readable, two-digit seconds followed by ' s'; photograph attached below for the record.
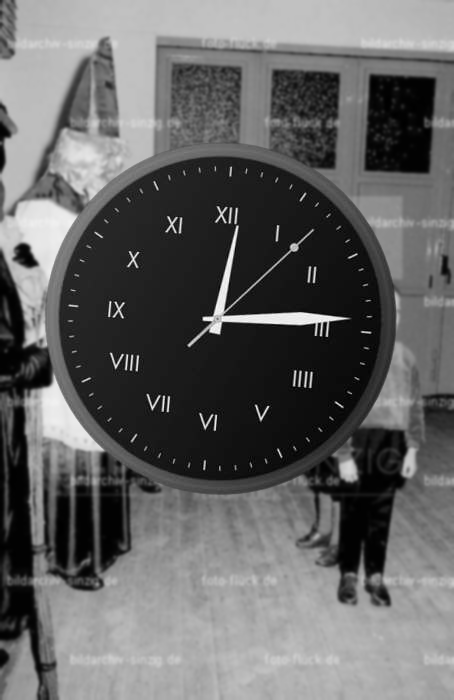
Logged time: 12 h 14 min 07 s
